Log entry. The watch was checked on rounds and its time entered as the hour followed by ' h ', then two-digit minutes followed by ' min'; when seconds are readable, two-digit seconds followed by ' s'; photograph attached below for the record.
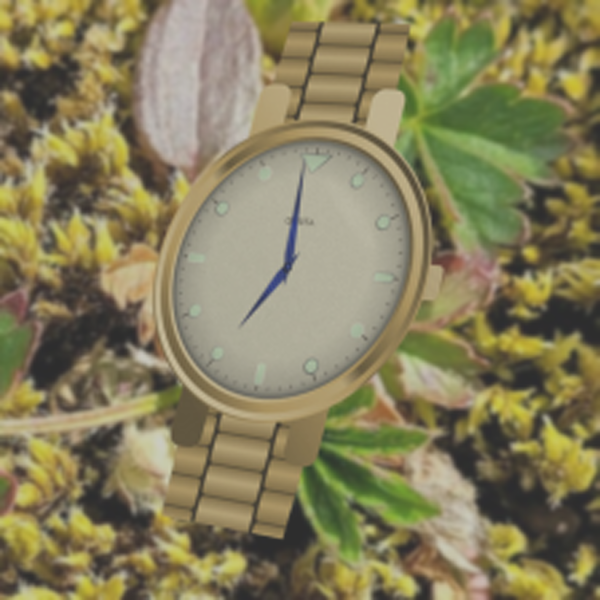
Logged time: 6 h 59 min
